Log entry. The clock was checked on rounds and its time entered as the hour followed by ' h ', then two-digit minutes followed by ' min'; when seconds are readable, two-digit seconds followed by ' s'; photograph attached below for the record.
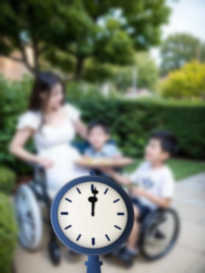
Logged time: 12 h 01 min
